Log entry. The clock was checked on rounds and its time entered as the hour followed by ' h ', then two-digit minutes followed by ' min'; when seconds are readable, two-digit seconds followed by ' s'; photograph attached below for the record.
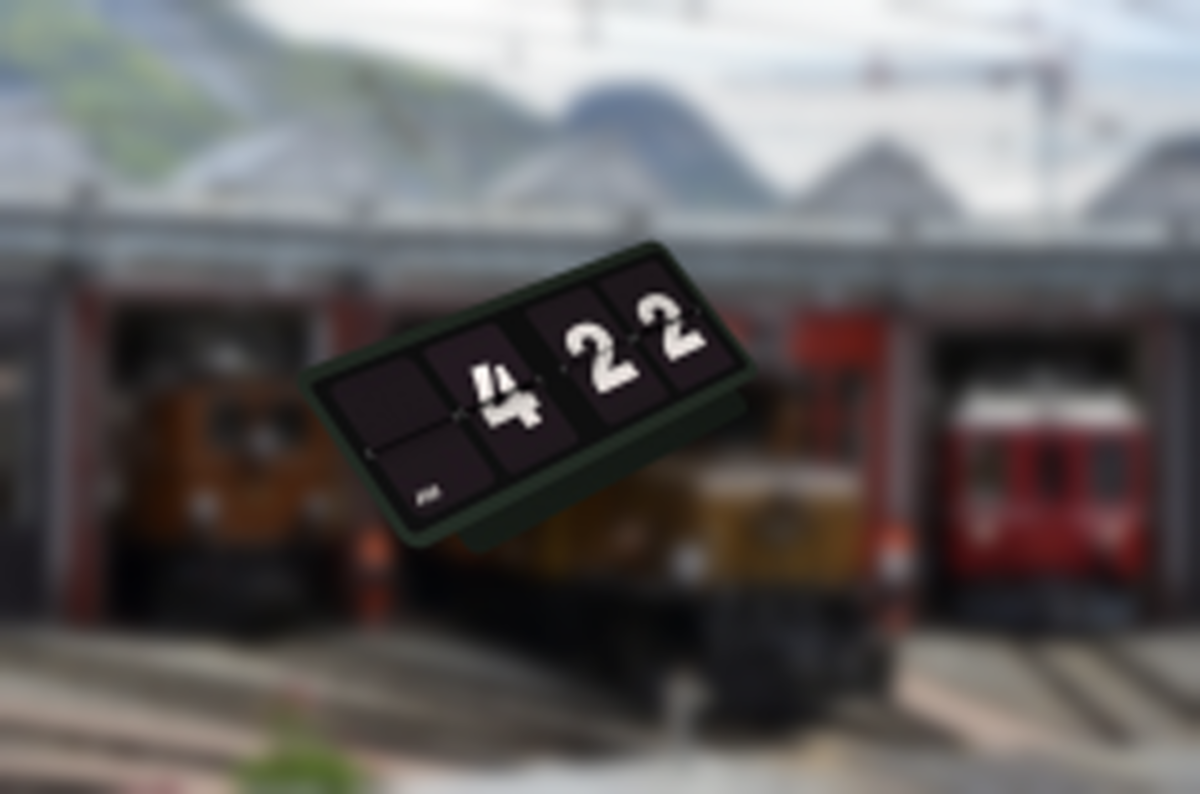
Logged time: 4 h 22 min
